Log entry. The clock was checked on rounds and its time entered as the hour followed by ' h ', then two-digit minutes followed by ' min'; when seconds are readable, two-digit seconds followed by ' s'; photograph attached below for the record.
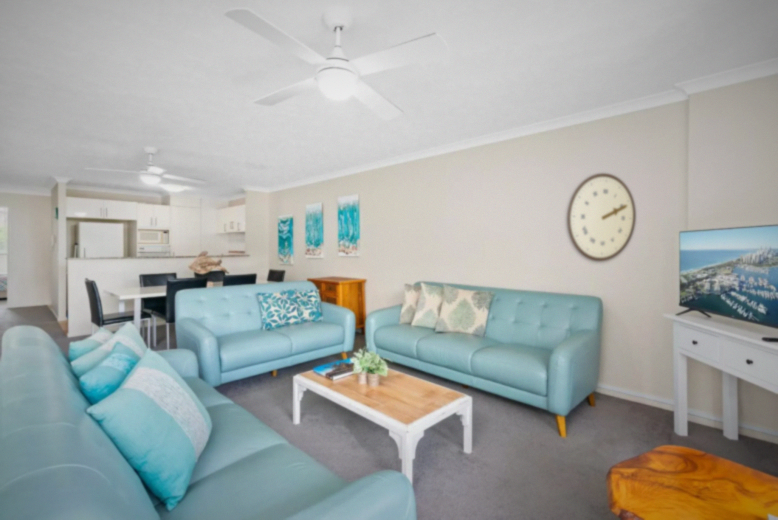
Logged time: 2 h 11 min
